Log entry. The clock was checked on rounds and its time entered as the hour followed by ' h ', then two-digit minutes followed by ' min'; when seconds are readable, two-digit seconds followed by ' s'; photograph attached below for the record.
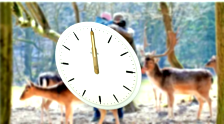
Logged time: 12 h 00 min
